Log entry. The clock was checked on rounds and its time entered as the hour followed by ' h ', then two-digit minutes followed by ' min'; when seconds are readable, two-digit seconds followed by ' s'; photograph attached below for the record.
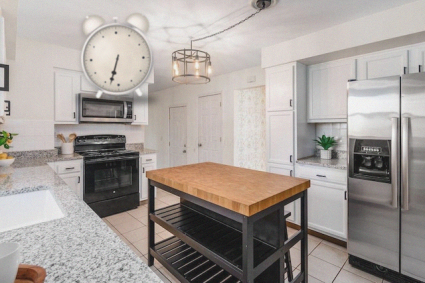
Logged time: 6 h 33 min
